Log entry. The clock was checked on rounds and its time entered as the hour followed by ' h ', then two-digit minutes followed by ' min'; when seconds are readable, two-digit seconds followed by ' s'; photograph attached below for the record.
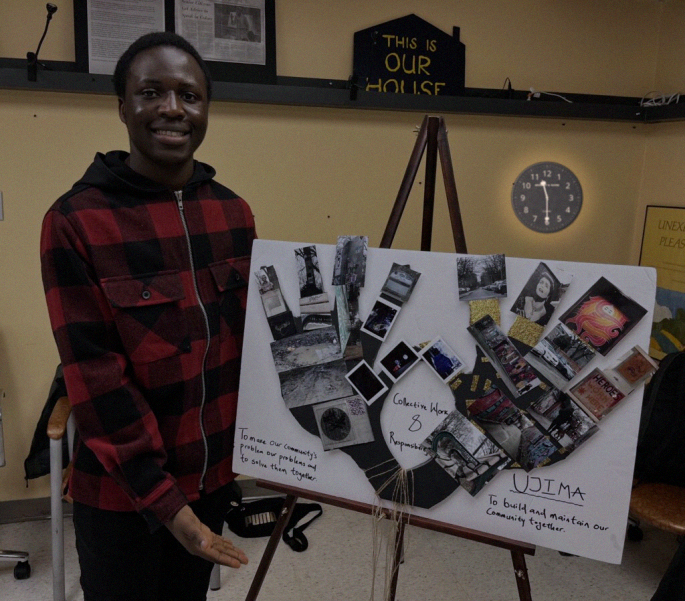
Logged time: 11 h 30 min
